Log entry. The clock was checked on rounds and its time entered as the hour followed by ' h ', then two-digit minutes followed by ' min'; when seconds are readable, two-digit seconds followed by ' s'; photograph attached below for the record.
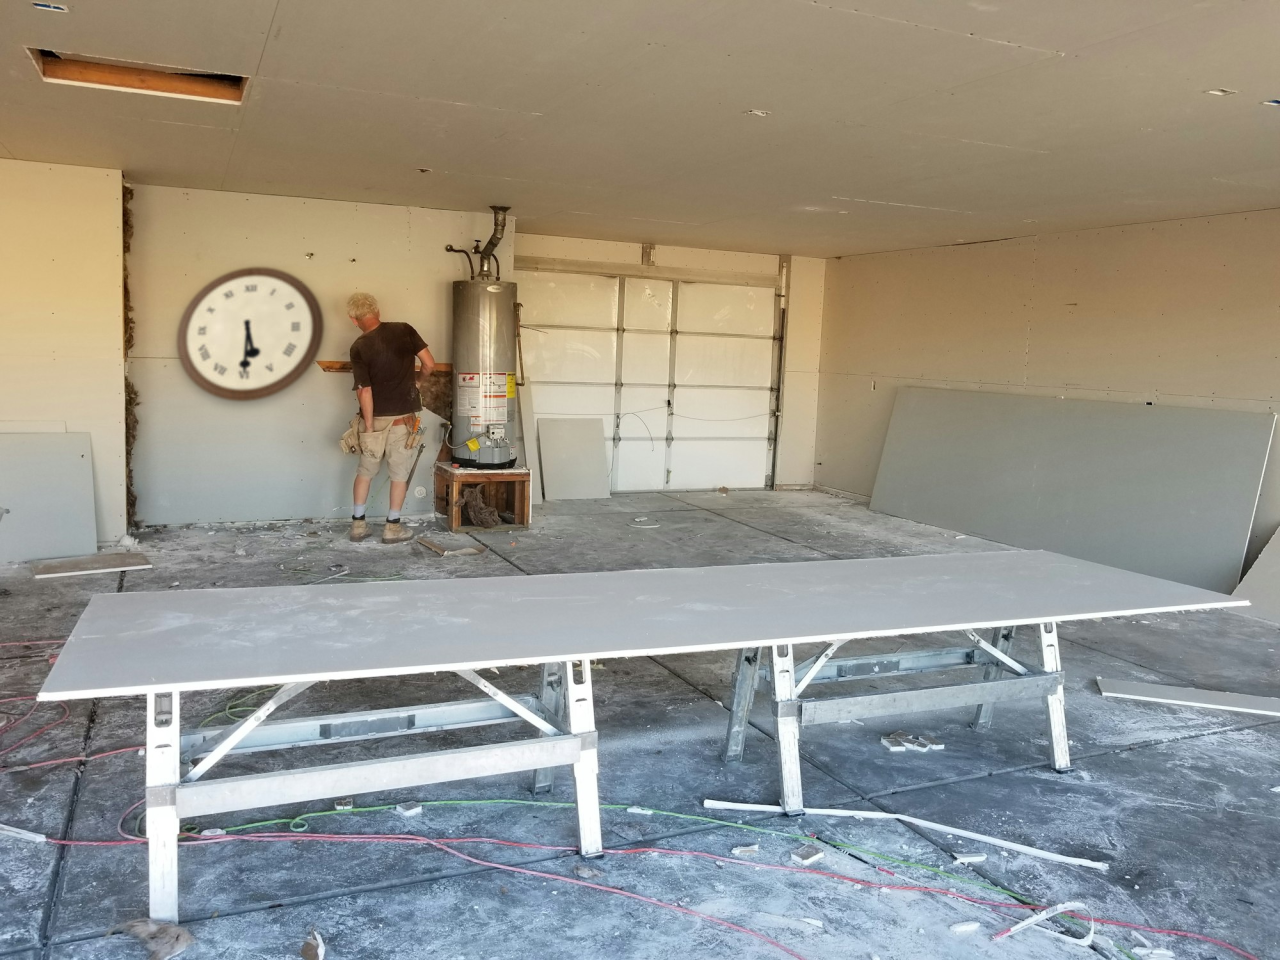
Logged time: 5 h 30 min
